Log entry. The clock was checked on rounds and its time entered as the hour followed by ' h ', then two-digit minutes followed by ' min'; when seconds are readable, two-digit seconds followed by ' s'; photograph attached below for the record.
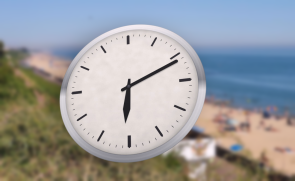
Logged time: 6 h 11 min
